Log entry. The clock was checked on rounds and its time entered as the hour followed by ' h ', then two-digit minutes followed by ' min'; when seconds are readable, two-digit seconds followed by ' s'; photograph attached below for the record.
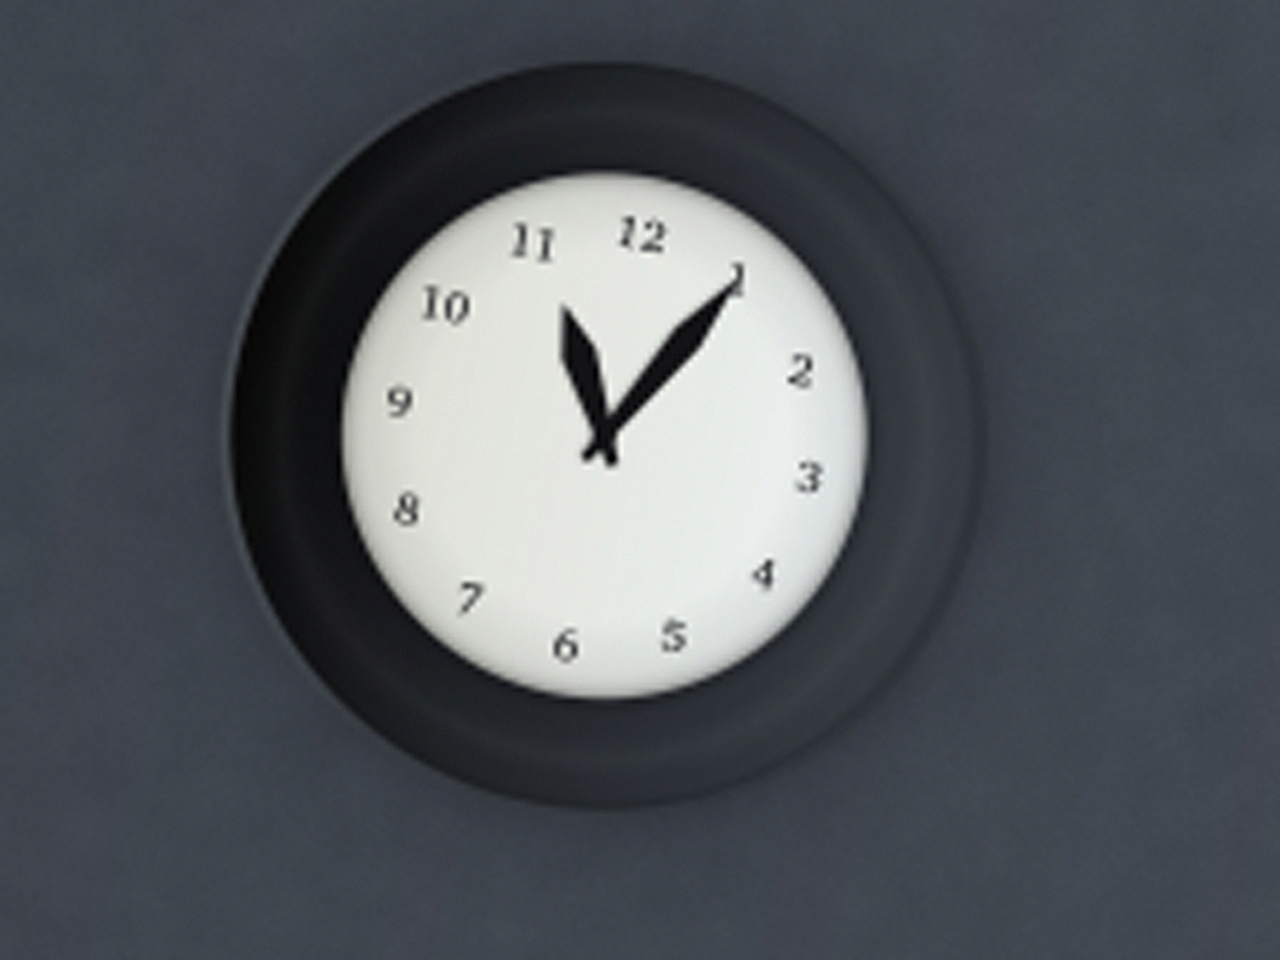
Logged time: 11 h 05 min
